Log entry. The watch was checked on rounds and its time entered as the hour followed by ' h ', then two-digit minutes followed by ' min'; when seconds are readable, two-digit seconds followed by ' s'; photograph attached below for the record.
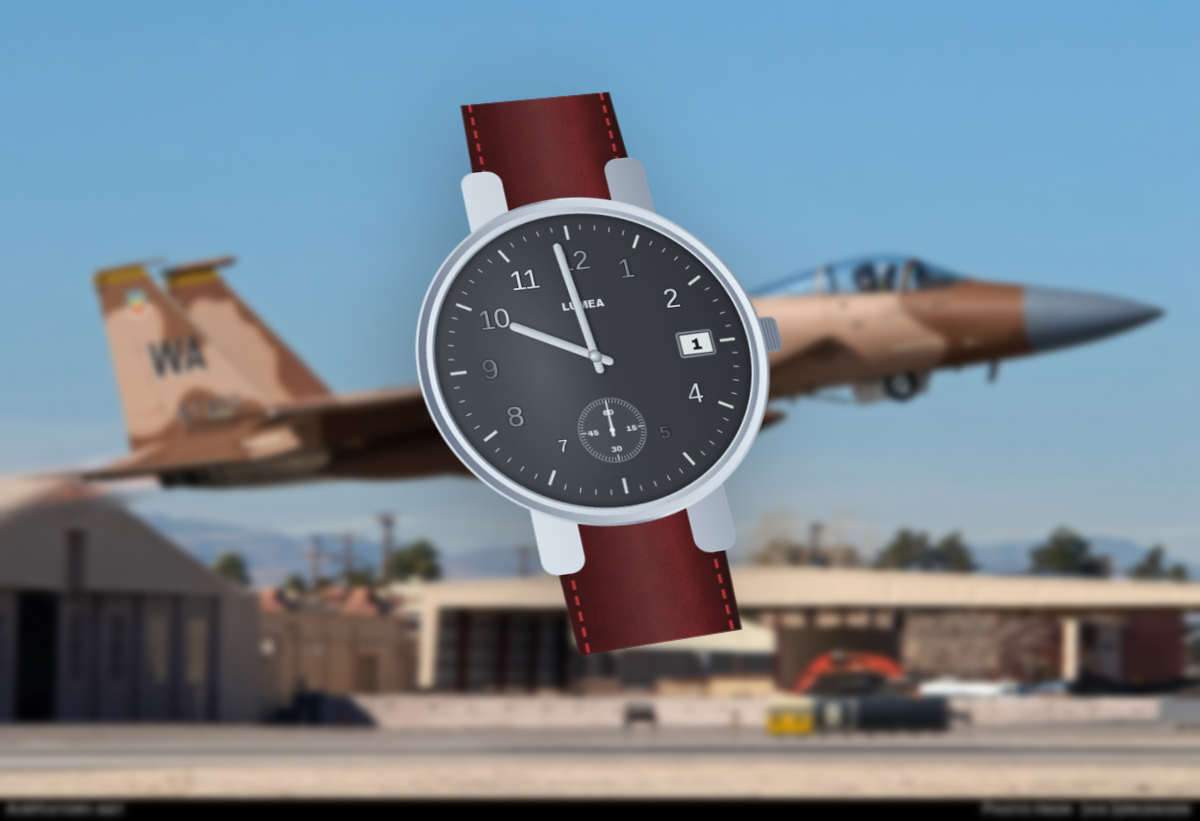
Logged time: 9 h 59 min
